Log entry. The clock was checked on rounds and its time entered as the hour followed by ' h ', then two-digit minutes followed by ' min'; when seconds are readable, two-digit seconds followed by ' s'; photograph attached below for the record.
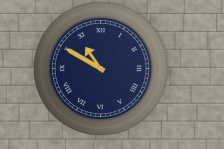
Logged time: 10 h 50 min
